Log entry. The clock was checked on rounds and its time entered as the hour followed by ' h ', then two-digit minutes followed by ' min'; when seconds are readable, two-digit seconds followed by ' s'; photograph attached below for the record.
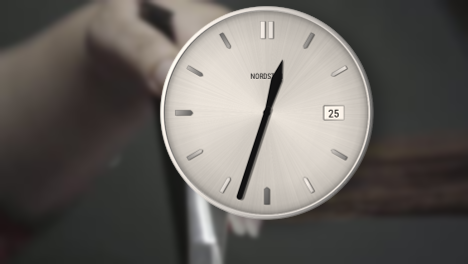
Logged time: 12 h 33 min
